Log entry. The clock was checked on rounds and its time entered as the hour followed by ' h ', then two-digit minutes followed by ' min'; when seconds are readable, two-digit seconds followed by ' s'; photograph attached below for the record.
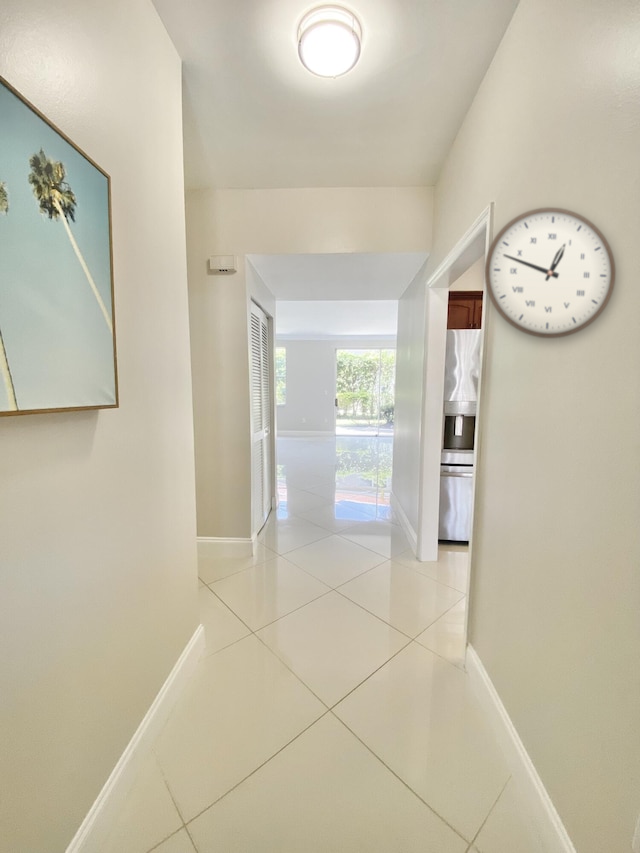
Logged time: 12 h 48 min
